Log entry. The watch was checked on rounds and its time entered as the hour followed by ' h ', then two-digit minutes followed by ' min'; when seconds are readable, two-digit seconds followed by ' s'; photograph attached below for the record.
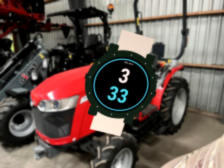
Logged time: 3 h 33 min
